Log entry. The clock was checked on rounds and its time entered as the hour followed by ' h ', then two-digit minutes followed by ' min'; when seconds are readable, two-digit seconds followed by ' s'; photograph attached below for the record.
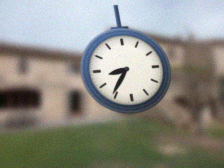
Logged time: 8 h 36 min
